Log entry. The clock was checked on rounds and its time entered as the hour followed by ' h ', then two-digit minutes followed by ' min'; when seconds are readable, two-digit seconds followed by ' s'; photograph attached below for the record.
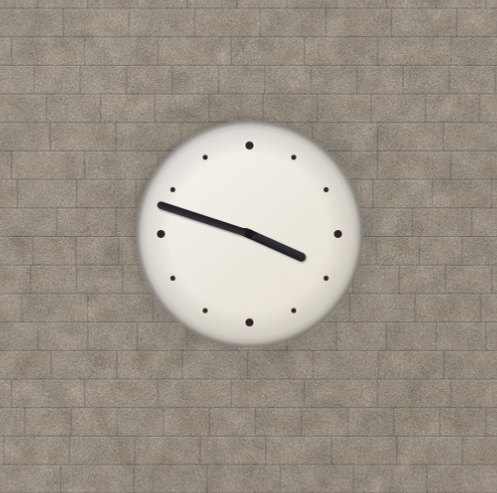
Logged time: 3 h 48 min
